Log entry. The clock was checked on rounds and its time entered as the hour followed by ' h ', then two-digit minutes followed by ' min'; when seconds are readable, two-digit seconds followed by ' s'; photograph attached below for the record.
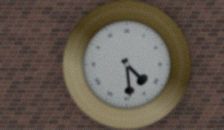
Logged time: 4 h 29 min
